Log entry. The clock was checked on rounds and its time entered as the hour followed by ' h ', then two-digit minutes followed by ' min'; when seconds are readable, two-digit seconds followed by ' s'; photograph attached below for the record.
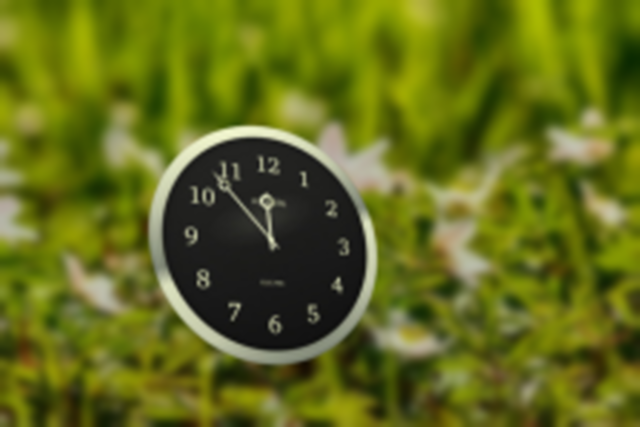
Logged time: 11 h 53 min
